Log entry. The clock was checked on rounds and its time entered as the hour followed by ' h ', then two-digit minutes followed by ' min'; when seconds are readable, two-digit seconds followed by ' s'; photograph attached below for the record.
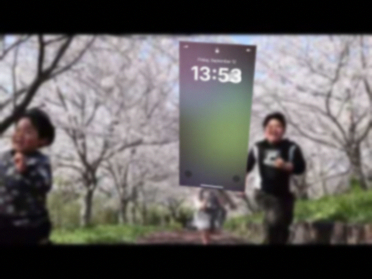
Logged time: 13 h 53 min
